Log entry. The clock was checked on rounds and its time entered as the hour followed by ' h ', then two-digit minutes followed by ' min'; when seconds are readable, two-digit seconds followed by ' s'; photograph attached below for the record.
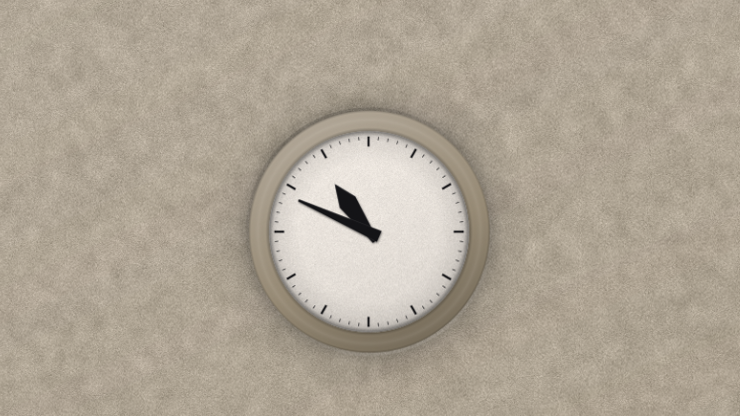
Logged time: 10 h 49 min
